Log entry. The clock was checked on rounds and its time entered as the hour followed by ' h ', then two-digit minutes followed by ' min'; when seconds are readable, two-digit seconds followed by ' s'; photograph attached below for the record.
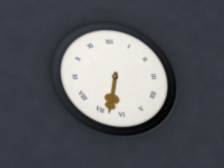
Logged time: 6 h 33 min
